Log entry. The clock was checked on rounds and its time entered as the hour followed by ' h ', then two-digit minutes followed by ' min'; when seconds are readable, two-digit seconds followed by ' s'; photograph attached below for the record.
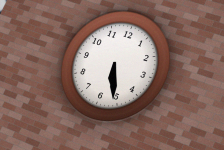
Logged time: 5 h 26 min
